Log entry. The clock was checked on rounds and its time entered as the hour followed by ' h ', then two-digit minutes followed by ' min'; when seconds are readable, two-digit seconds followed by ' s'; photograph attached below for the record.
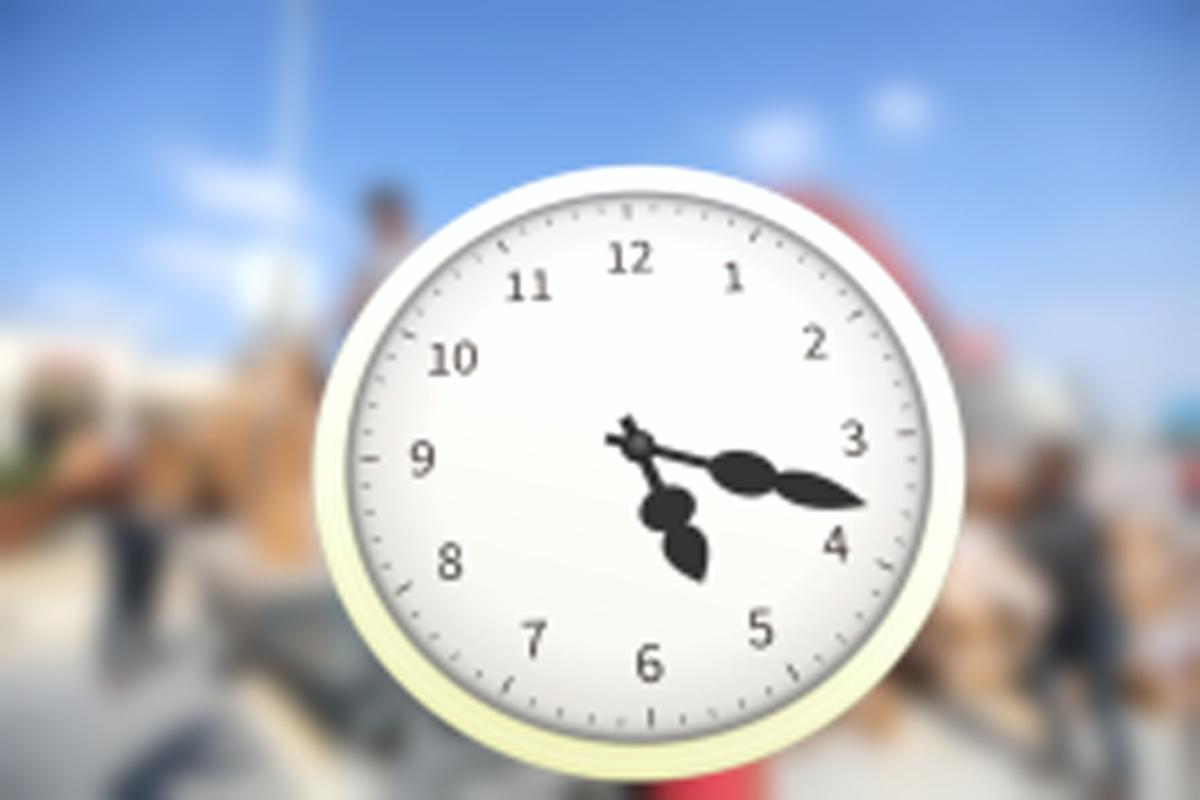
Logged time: 5 h 18 min
